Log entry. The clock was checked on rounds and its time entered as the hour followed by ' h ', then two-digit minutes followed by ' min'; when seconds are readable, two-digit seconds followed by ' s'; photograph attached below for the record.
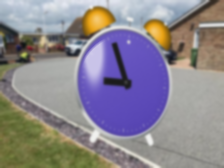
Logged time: 8 h 56 min
